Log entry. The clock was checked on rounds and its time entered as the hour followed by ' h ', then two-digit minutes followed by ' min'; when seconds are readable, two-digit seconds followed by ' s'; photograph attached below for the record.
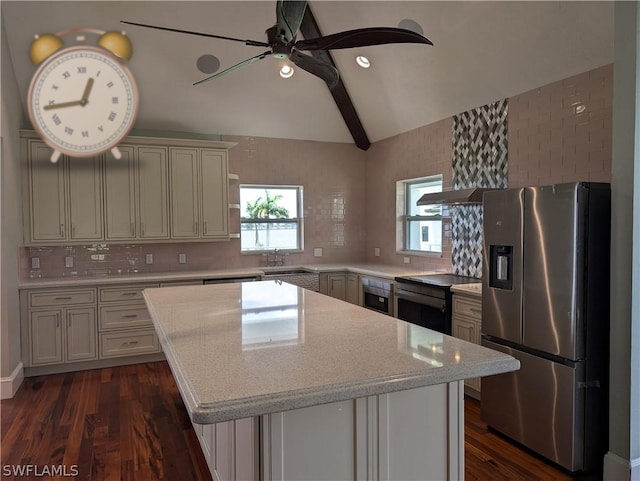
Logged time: 12 h 44 min
